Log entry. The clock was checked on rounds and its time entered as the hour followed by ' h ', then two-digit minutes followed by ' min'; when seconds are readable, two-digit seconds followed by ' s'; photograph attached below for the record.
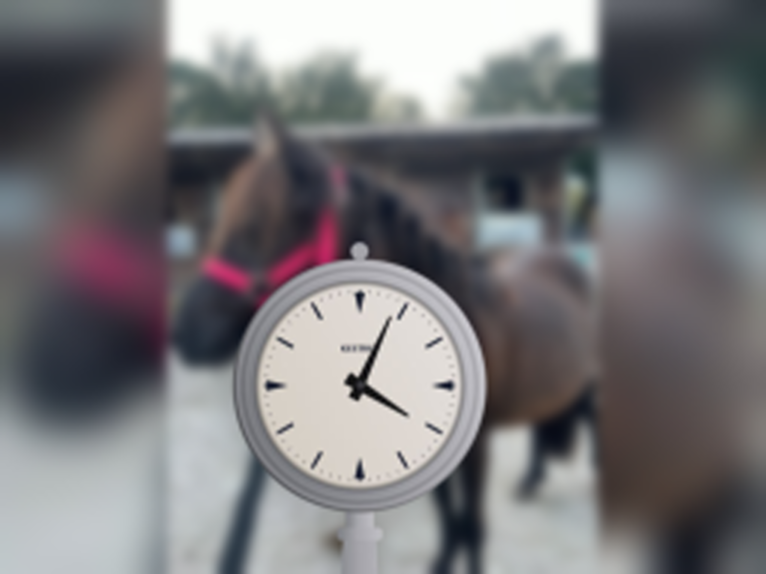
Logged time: 4 h 04 min
